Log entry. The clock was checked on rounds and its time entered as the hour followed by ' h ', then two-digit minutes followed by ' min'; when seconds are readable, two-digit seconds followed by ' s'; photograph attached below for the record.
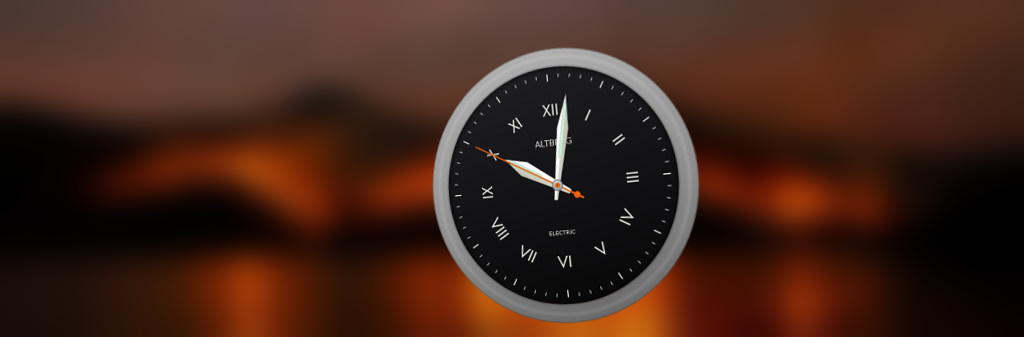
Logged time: 10 h 01 min 50 s
